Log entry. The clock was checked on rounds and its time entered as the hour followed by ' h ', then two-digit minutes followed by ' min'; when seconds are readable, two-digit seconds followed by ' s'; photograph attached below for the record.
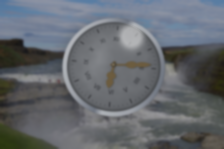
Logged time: 6 h 14 min
